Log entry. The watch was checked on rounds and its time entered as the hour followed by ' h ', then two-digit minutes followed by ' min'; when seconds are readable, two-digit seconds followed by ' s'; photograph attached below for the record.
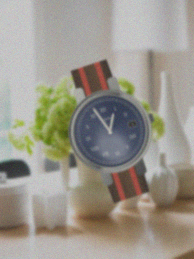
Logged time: 12 h 57 min
